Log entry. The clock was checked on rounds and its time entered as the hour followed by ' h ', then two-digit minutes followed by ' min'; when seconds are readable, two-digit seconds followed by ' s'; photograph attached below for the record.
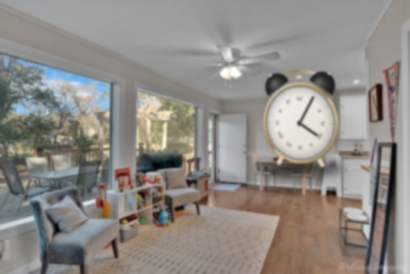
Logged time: 4 h 05 min
